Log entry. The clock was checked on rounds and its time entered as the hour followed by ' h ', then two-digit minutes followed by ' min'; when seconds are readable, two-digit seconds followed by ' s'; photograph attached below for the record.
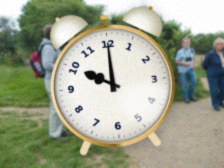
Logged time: 10 h 00 min
